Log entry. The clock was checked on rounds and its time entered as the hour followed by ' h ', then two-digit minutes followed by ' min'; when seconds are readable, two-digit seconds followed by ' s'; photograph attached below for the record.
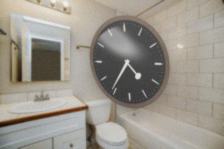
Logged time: 4 h 36 min
